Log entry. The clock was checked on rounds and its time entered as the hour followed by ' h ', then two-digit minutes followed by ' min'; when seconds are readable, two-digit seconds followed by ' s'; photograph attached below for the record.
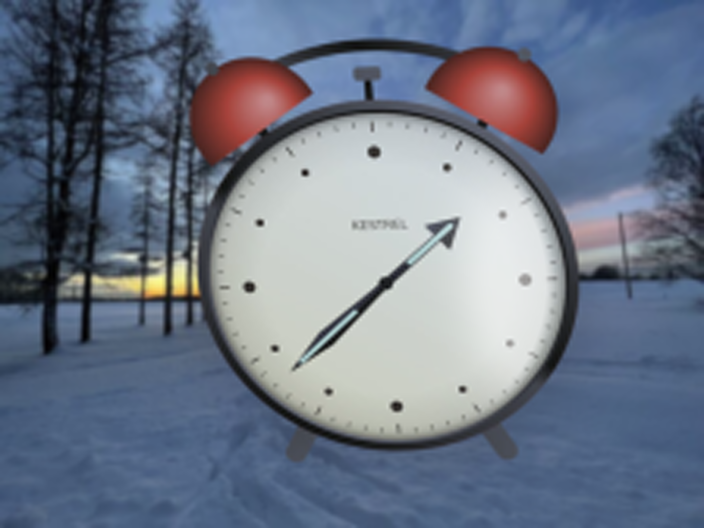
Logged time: 1 h 38 min
